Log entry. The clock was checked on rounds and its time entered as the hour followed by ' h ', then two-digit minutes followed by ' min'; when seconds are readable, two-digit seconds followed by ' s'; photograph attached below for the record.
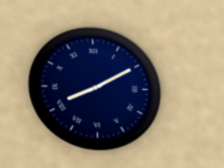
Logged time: 8 h 10 min
